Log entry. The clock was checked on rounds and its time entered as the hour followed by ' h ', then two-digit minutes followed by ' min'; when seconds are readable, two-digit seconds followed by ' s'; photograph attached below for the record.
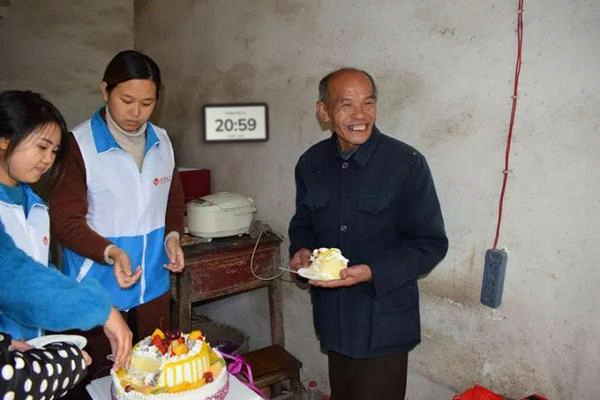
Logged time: 20 h 59 min
